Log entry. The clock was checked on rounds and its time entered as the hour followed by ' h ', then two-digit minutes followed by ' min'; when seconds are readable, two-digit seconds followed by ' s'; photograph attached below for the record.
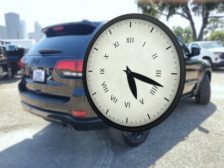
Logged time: 5 h 18 min
